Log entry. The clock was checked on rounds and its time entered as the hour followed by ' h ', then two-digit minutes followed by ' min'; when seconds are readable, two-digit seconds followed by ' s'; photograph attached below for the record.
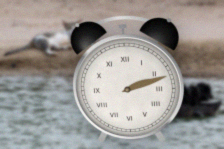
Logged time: 2 h 12 min
